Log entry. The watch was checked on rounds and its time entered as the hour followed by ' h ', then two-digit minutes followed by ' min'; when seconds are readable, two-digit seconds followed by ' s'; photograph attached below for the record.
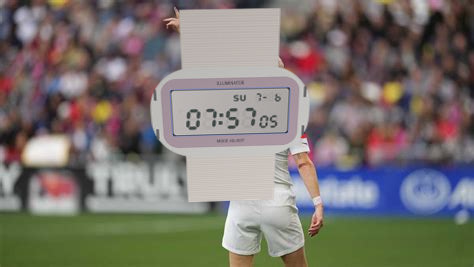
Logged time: 7 h 57 min 05 s
